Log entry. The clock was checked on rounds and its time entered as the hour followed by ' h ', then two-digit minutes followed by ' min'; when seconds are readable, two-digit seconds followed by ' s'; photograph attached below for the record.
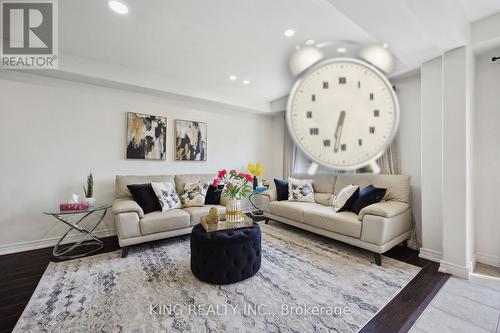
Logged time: 6 h 32 min
